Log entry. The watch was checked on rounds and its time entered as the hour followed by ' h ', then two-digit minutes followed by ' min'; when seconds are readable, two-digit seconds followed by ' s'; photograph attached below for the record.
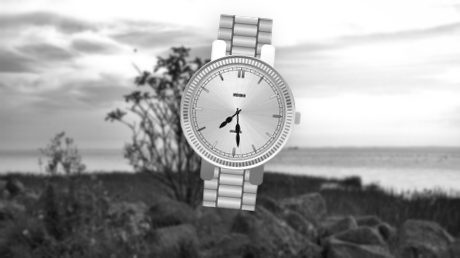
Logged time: 7 h 29 min
